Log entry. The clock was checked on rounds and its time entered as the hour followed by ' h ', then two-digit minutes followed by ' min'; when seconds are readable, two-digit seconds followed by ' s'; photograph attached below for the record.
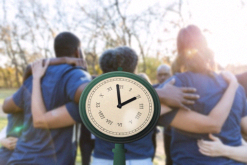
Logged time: 1 h 59 min
